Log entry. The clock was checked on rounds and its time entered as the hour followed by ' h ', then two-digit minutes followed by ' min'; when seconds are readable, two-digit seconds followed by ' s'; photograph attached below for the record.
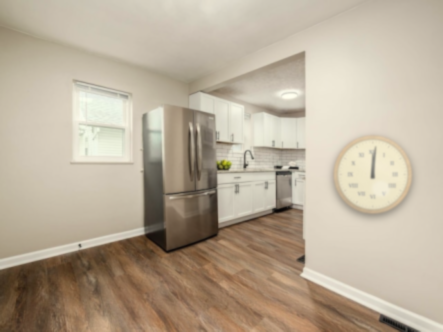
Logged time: 12 h 01 min
